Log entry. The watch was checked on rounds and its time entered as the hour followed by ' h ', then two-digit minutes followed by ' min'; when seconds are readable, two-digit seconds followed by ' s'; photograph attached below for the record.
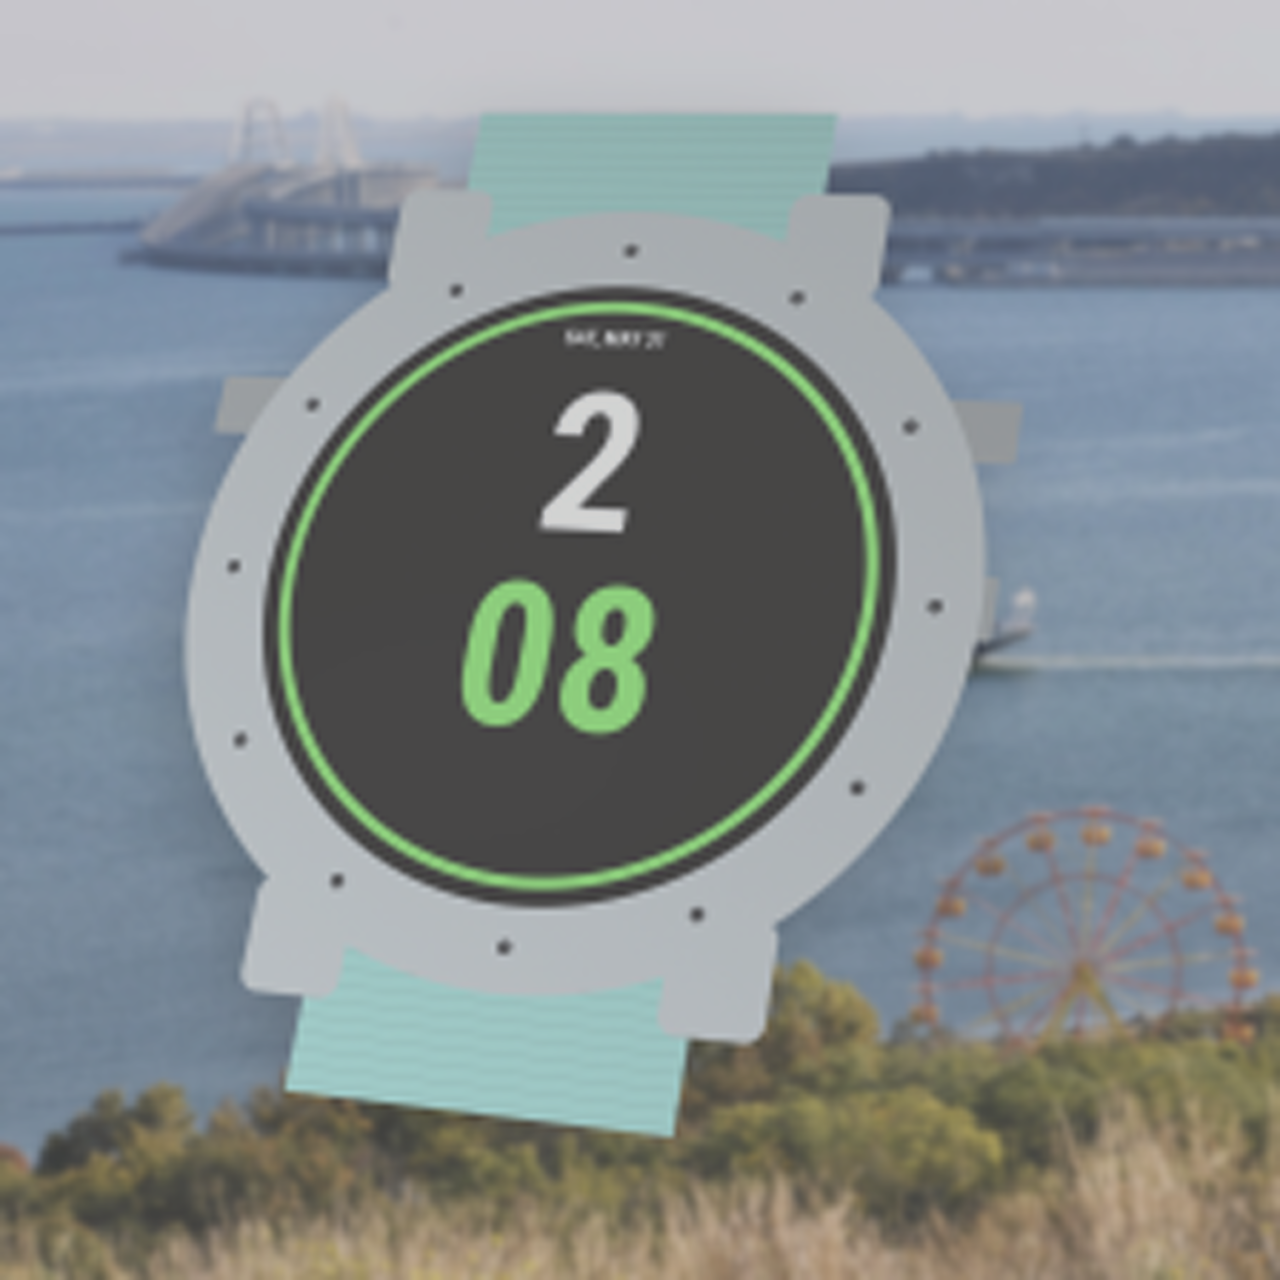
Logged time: 2 h 08 min
